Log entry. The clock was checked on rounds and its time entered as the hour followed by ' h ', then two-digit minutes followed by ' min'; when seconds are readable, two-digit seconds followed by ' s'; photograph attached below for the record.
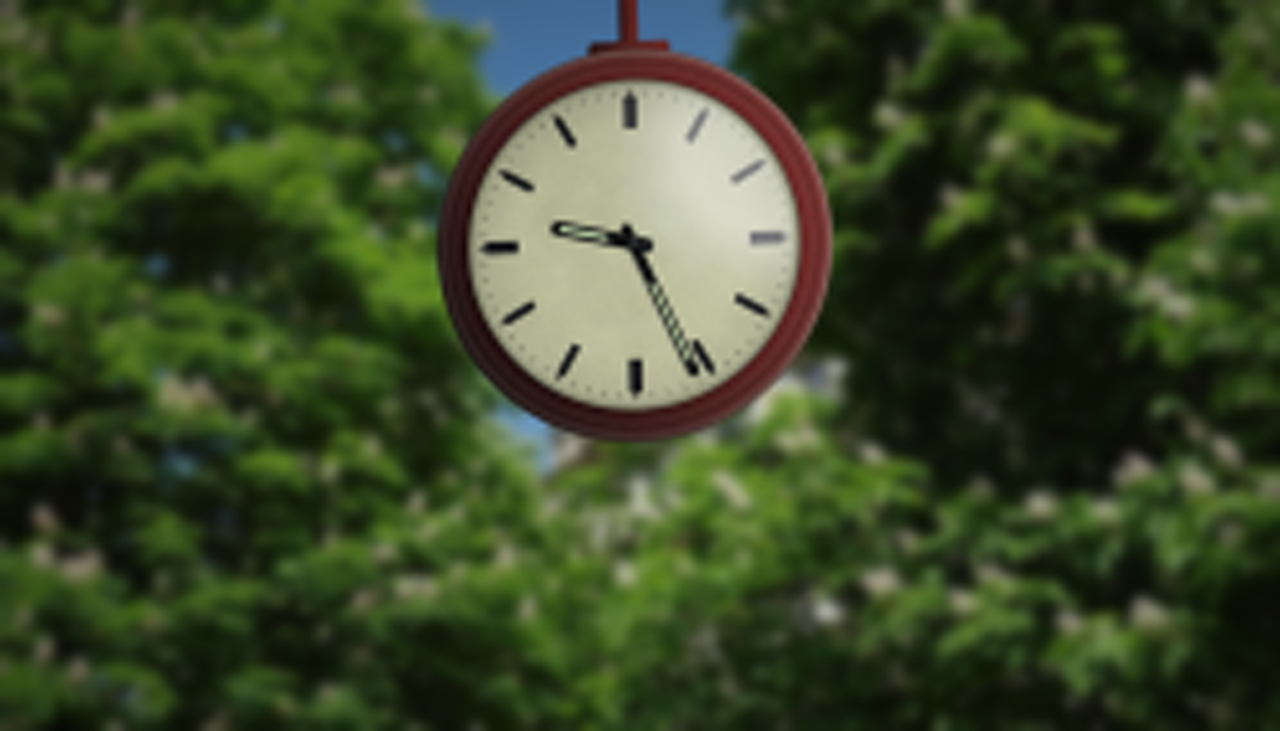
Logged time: 9 h 26 min
